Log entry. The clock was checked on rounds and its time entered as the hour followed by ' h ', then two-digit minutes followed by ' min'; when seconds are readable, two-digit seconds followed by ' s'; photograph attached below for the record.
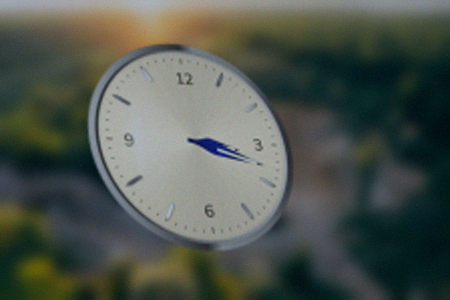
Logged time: 3 h 18 min
